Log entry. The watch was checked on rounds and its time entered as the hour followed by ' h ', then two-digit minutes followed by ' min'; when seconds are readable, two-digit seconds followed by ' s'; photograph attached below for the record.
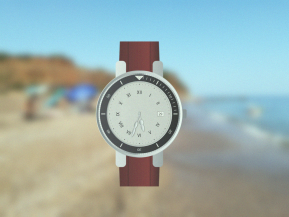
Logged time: 5 h 33 min
